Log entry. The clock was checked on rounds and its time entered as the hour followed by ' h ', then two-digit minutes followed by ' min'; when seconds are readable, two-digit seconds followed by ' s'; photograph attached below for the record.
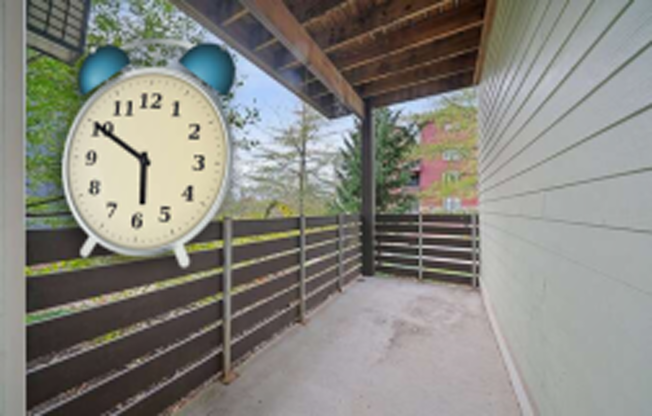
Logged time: 5 h 50 min
